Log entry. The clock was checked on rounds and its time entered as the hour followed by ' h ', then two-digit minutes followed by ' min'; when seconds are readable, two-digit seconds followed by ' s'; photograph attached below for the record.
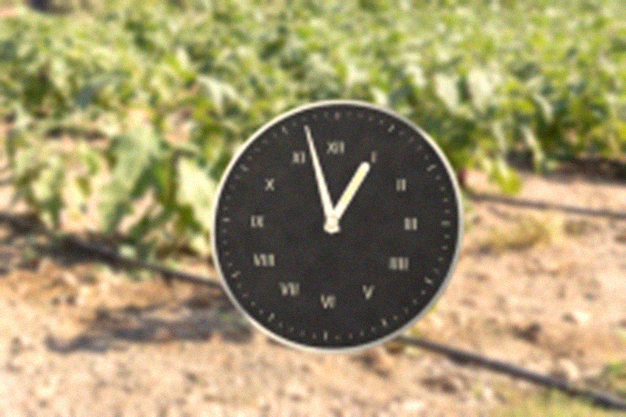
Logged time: 12 h 57 min
